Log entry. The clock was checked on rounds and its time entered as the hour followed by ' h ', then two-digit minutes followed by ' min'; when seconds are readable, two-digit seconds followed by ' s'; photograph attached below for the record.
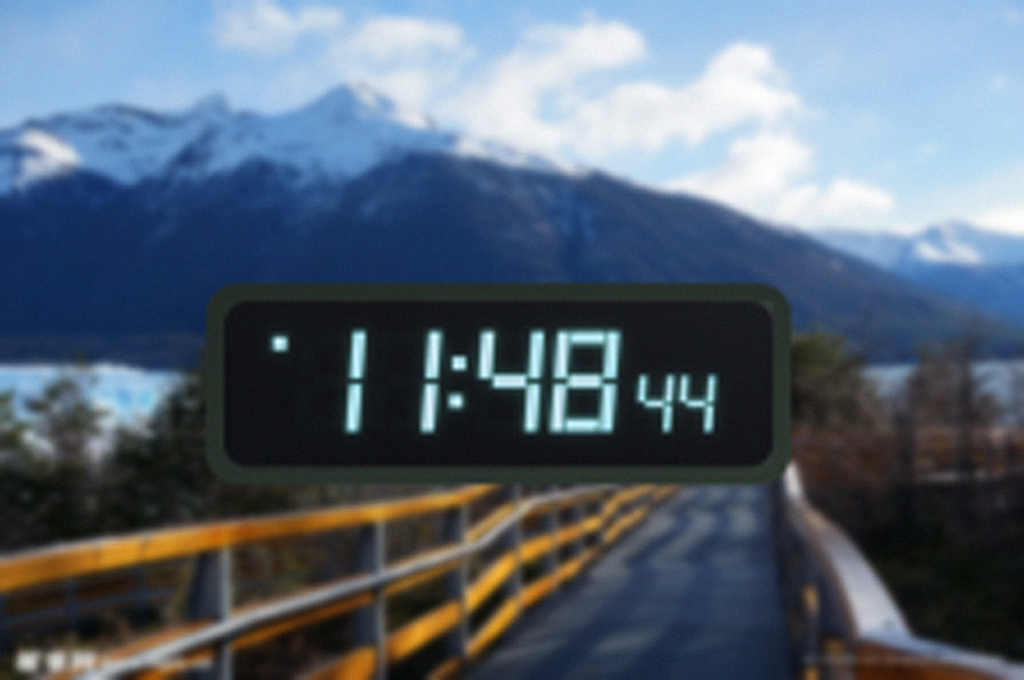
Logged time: 11 h 48 min 44 s
